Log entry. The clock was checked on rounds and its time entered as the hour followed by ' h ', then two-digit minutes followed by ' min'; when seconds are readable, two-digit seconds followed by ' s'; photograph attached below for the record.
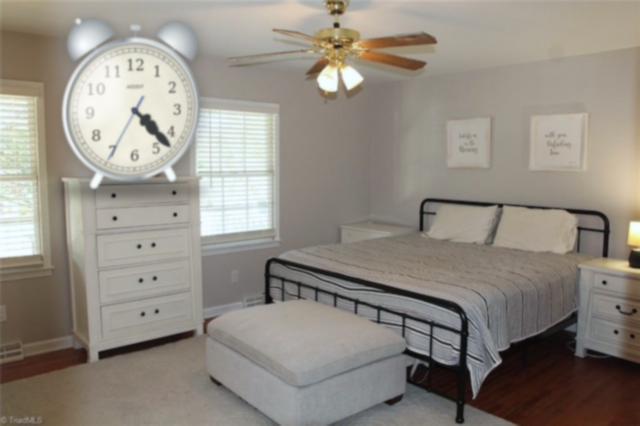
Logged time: 4 h 22 min 35 s
